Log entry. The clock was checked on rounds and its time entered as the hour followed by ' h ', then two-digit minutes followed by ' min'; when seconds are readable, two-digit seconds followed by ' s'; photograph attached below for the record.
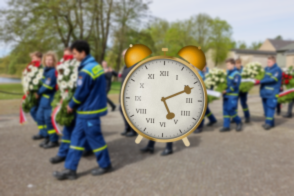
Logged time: 5 h 11 min
